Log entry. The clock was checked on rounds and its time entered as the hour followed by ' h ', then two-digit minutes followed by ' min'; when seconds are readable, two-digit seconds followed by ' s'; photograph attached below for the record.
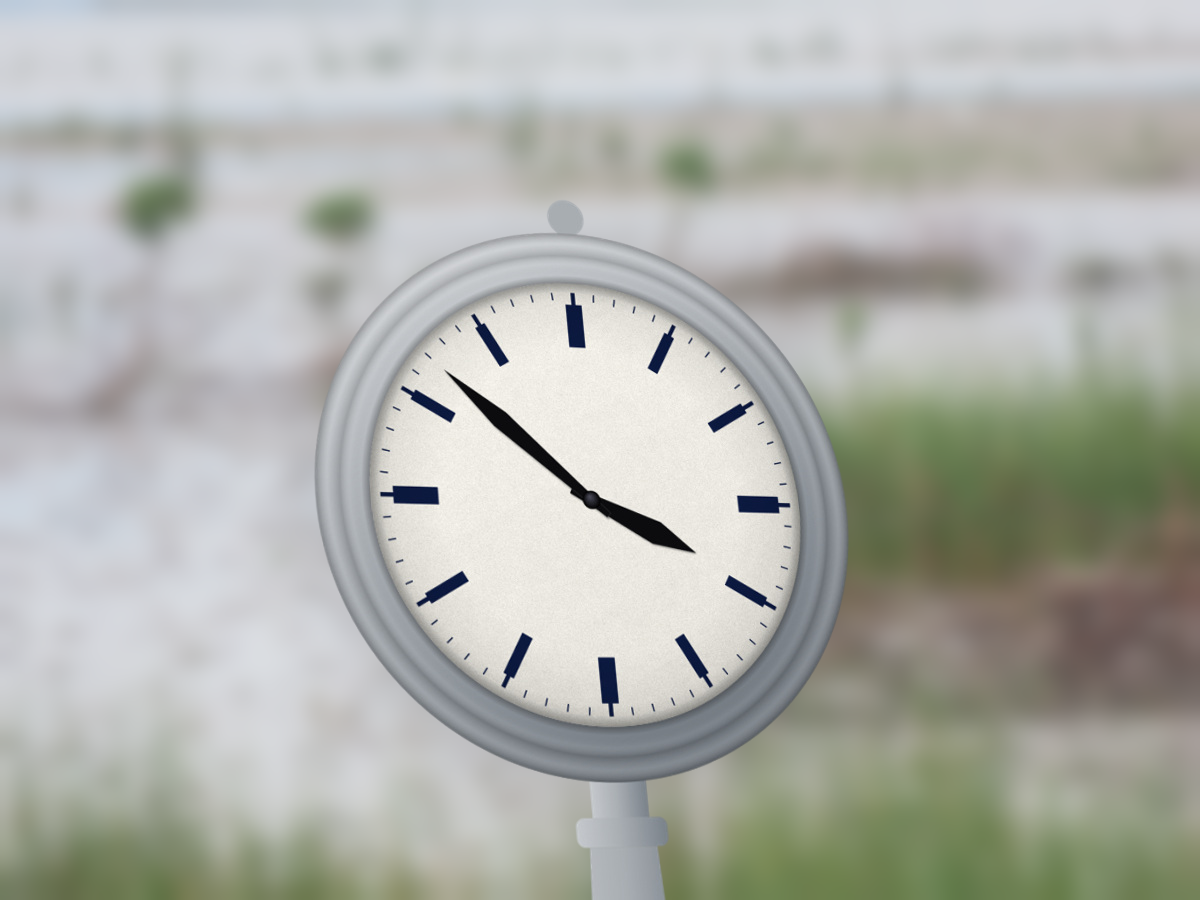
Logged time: 3 h 52 min
